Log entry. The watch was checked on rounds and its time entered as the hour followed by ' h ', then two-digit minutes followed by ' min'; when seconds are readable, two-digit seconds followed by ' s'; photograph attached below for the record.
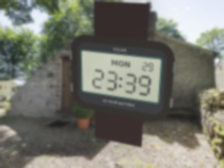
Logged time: 23 h 39 min
